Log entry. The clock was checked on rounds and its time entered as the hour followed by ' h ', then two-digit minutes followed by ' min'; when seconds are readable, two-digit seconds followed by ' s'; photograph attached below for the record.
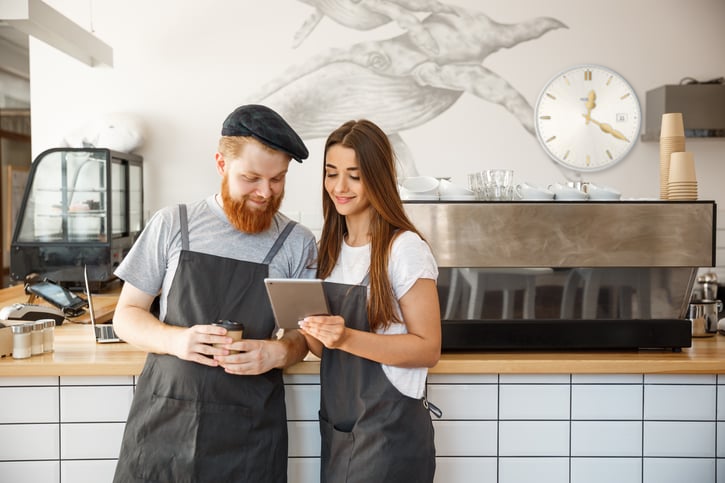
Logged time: 12 h 20 min
